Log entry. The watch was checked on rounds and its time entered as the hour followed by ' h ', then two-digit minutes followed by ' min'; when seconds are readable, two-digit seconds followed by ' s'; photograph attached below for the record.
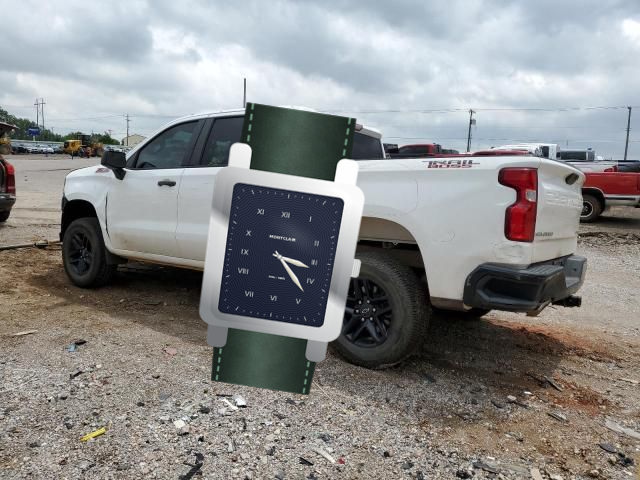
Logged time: 3 h 23 min
